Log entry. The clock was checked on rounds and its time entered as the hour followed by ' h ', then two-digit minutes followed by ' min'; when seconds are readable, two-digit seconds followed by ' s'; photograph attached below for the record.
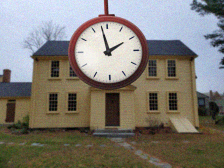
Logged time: 1 h 58 min
